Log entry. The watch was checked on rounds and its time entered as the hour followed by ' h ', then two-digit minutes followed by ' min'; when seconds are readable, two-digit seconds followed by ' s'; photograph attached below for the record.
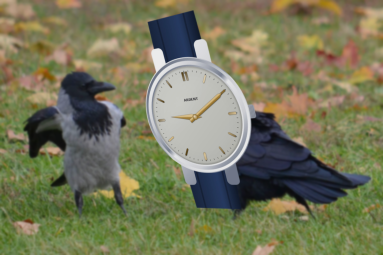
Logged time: 9 h 10 min
